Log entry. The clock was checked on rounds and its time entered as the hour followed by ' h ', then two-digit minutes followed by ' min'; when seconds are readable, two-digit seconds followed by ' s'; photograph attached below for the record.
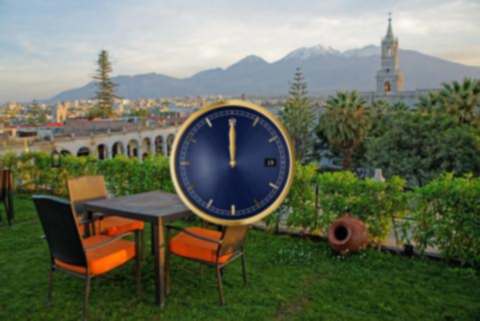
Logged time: 12 h 00 min
